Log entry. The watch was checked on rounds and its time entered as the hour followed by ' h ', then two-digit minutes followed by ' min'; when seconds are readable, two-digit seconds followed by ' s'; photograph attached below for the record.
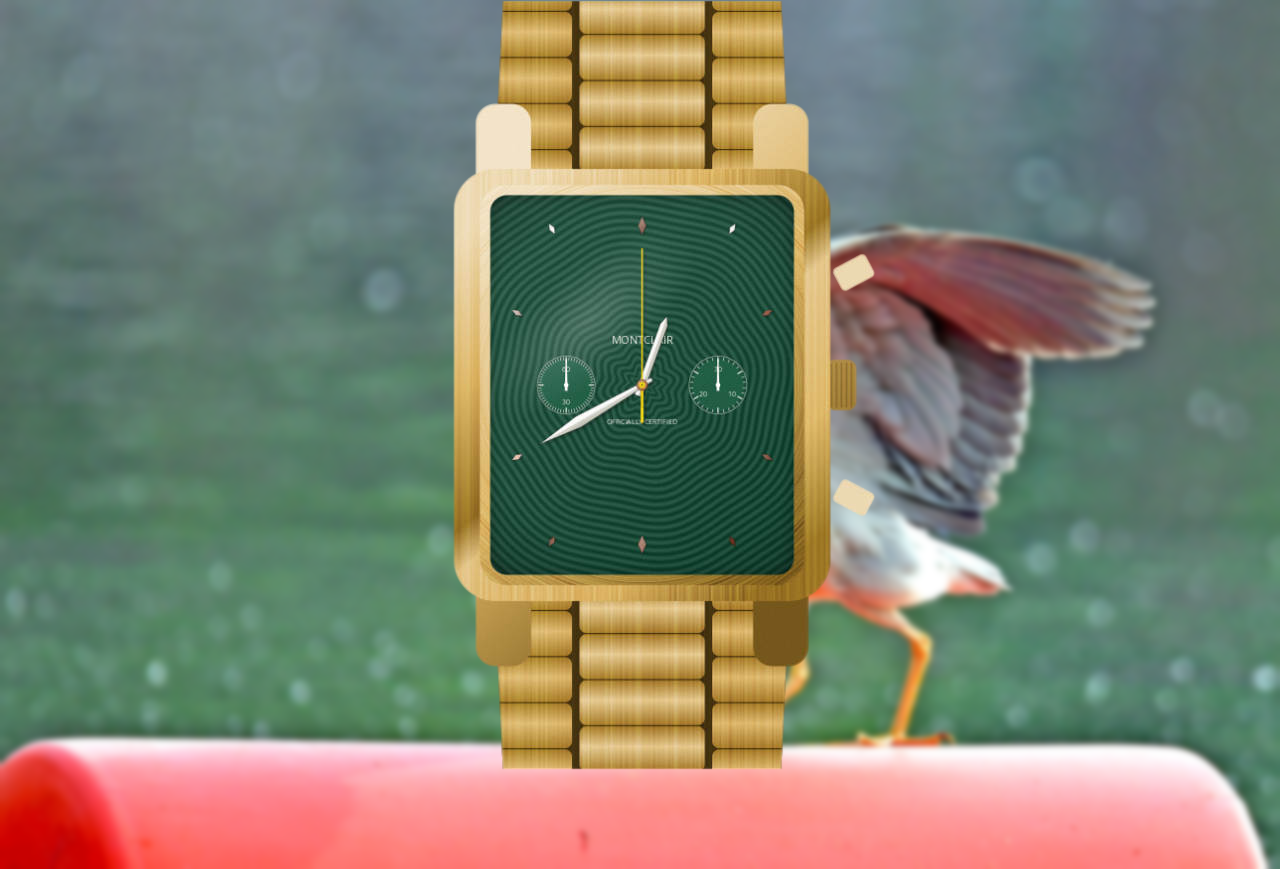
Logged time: 12 h 40 min
